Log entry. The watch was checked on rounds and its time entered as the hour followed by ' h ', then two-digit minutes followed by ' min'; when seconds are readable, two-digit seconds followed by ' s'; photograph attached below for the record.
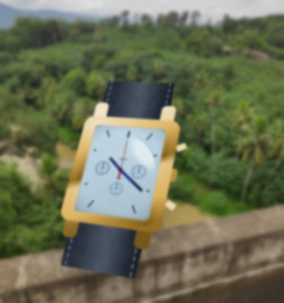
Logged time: 10 h 21 min
